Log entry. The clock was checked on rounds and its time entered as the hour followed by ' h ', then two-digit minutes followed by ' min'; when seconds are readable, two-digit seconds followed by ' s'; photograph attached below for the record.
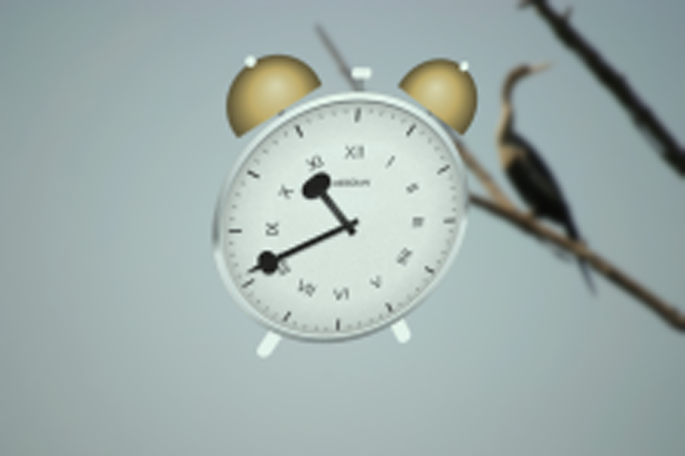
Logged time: 10 h 41 min
